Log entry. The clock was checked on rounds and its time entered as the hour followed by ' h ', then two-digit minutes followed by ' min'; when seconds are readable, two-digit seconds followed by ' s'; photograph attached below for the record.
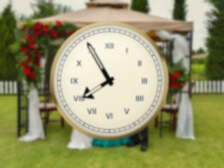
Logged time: 7 h 55 min
